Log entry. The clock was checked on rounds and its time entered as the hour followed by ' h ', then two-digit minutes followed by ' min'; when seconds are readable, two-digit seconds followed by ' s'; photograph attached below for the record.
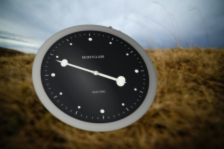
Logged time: 3 h 49 min
